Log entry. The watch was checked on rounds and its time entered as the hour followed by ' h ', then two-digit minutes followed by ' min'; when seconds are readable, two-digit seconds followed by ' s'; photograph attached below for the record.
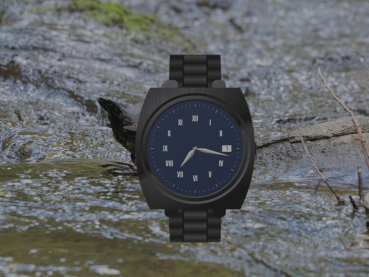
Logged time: 7 h 17 min
